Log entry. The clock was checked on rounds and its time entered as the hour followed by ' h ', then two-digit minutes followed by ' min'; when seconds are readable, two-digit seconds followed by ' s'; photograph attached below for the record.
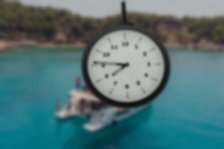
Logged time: 7 h 46 min
